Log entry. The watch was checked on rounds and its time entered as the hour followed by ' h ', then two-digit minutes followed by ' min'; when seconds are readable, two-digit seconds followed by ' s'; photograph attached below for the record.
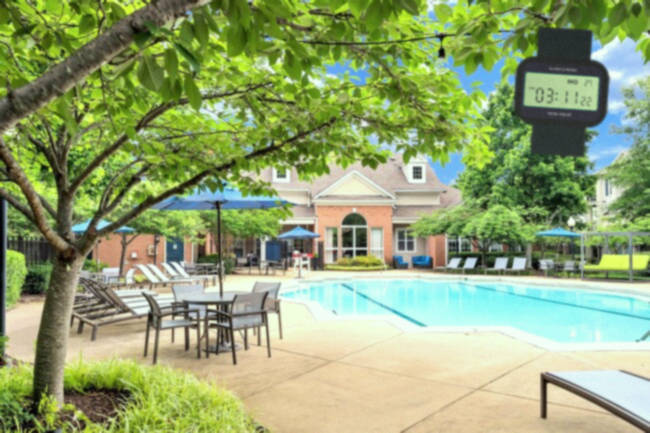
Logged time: 3 h 11 min
